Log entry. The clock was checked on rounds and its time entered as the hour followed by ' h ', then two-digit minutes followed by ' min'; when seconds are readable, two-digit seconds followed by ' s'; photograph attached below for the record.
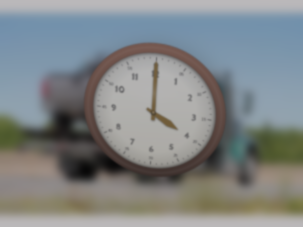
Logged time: 4 h 00 min
